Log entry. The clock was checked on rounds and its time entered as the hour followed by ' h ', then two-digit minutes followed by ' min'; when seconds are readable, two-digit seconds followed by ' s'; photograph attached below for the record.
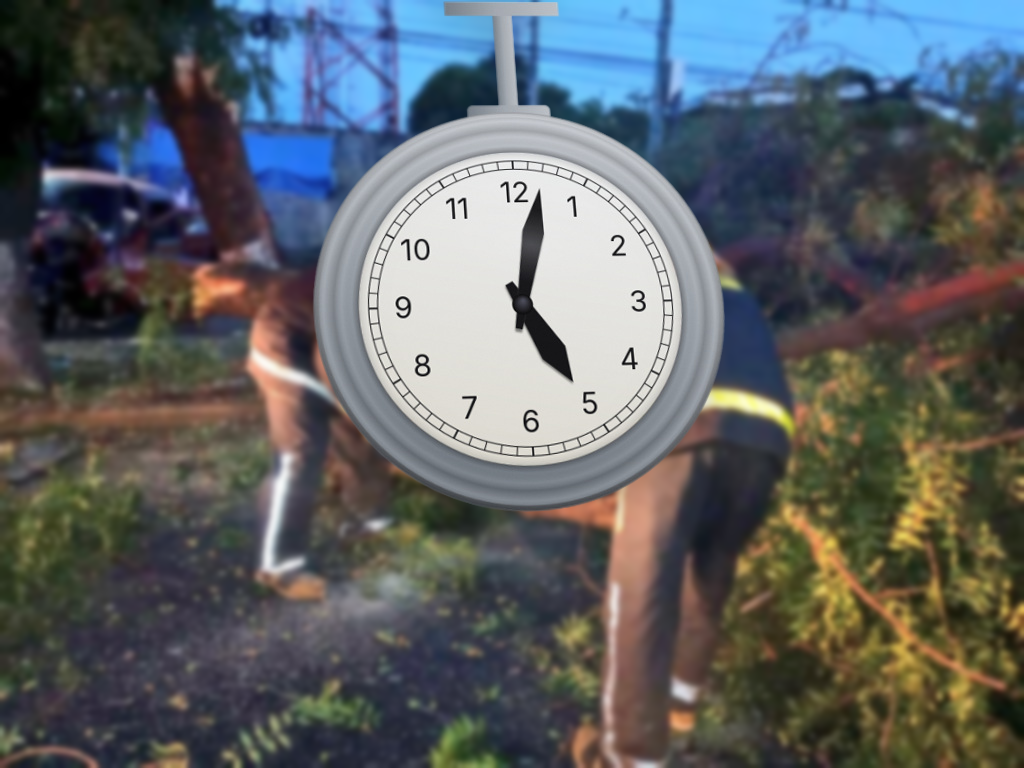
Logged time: 5 h 02 min
